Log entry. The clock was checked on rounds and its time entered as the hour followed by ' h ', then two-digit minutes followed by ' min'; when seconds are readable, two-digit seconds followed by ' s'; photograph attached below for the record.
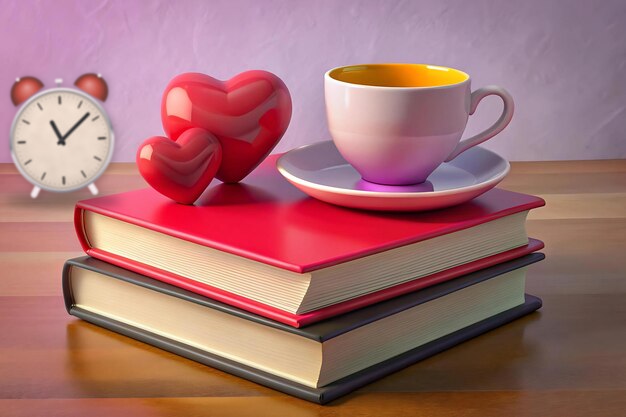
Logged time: 11 h 08 min
